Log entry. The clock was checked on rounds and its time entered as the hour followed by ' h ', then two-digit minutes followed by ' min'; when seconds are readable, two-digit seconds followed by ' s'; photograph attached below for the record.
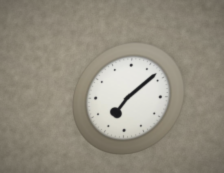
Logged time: 7 h 08 min
